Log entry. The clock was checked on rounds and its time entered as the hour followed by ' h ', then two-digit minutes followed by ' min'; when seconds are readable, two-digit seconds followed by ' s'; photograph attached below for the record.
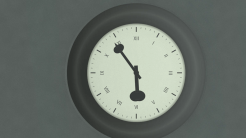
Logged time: 5 h 54 min
